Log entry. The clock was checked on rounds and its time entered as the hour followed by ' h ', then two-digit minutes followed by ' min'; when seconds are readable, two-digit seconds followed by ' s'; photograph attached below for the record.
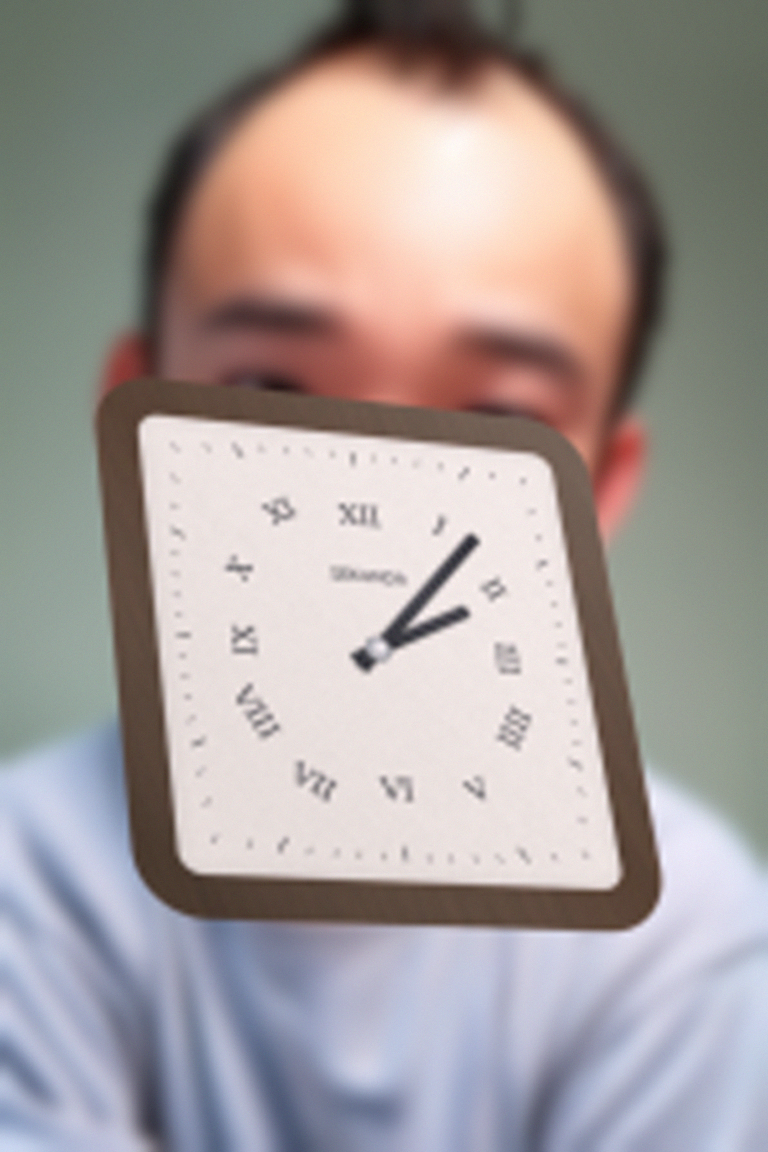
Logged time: 2 h 07 min
